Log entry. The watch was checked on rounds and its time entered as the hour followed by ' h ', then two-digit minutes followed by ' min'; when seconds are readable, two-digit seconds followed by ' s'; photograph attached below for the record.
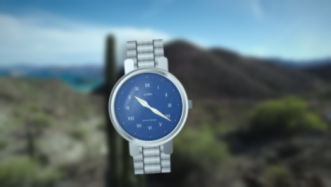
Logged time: 10 h 21 min
